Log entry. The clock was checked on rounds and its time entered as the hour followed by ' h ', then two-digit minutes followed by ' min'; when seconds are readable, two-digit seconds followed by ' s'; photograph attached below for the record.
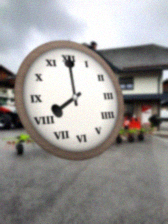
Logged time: 8 h 00 min
